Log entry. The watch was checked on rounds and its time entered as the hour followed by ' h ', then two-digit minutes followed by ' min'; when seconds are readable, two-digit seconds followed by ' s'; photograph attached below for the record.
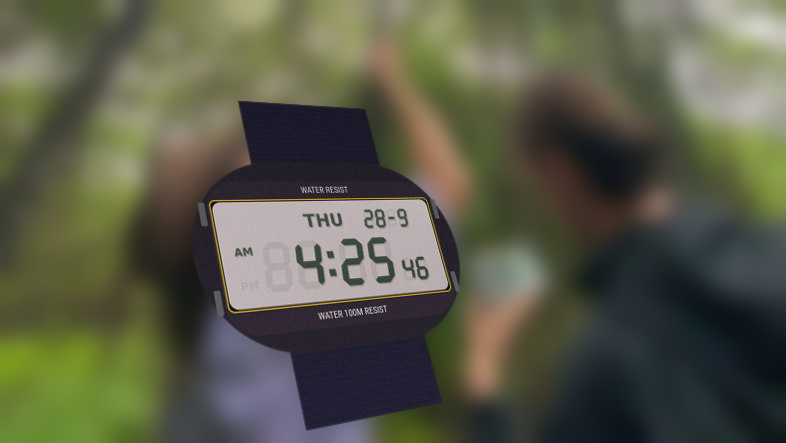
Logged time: 4 h 25 min 46 s
